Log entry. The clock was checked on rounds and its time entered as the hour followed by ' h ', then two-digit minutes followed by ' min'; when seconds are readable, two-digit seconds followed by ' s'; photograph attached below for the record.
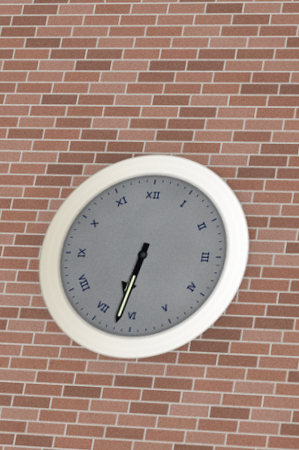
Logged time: 6 h 32 min
